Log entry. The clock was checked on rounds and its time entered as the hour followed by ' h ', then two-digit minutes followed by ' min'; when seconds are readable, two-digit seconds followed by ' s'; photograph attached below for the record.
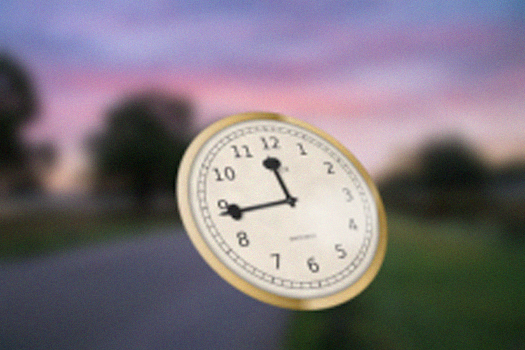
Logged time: 11 h 44 min
